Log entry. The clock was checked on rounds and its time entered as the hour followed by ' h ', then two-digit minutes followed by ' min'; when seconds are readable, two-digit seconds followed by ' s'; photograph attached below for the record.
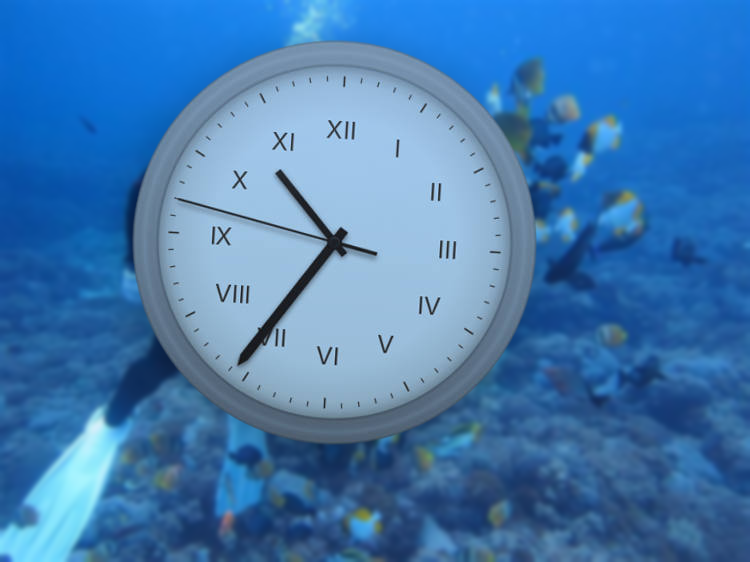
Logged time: 10 h 35 min 47 s
